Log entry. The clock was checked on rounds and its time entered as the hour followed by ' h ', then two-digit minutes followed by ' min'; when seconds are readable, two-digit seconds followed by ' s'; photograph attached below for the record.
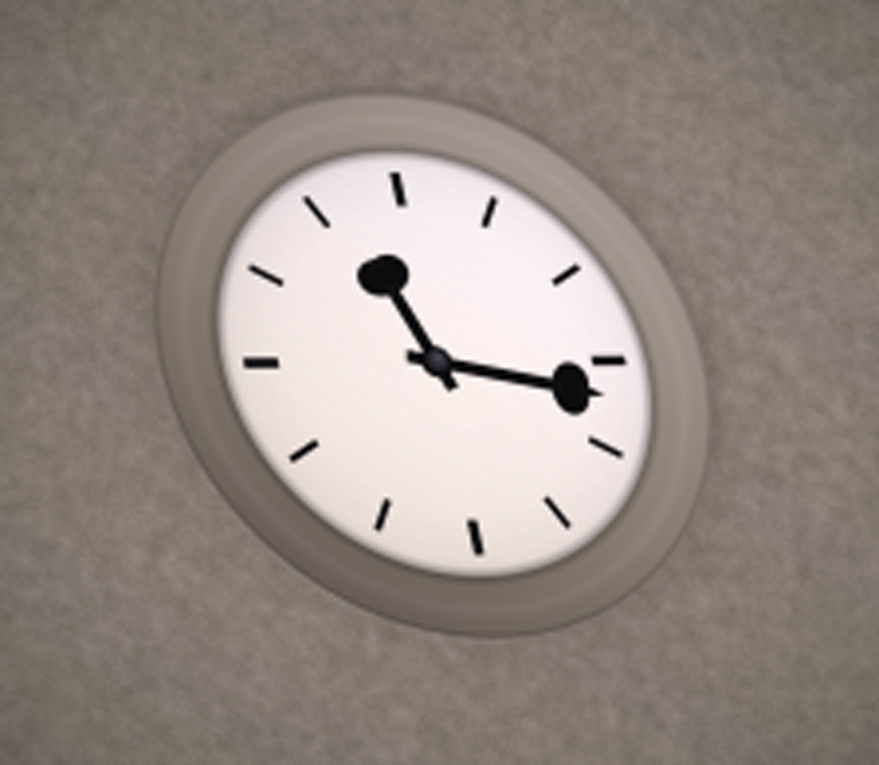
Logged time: 11 h 17 min
